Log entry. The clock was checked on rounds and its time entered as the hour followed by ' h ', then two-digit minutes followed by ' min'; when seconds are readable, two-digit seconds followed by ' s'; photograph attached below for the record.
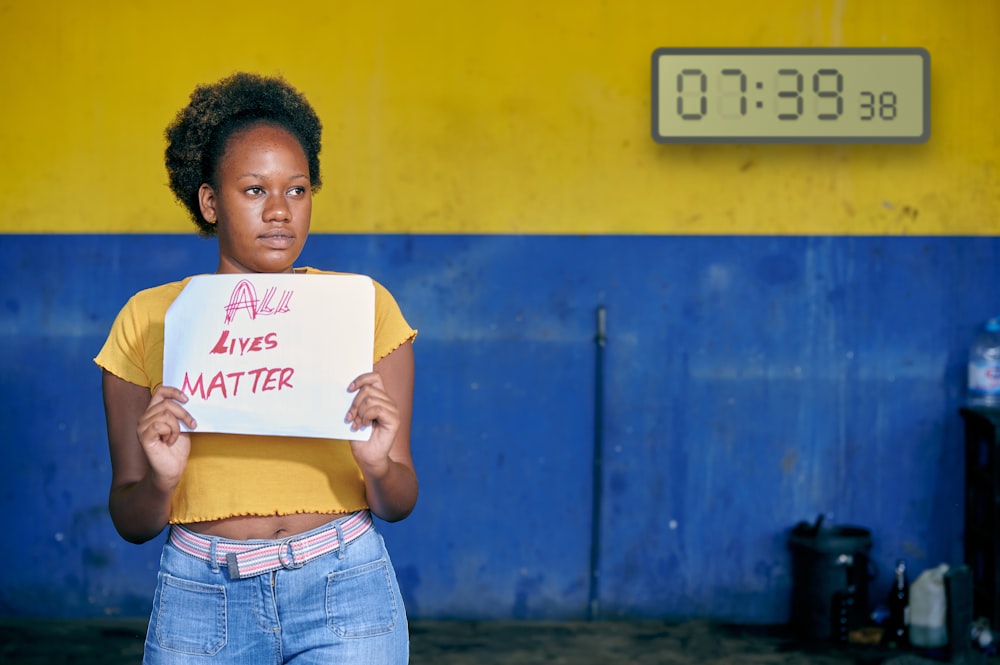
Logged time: 7 h 39 min 38 s
